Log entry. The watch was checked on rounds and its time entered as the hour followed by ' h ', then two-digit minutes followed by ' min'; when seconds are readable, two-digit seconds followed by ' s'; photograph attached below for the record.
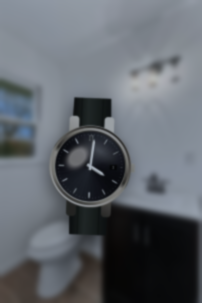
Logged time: 4 h 01 min
